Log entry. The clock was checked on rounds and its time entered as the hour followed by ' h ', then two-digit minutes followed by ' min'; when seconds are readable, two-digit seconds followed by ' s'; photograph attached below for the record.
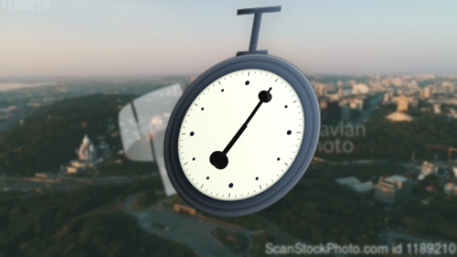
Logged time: 7 h 05 min
